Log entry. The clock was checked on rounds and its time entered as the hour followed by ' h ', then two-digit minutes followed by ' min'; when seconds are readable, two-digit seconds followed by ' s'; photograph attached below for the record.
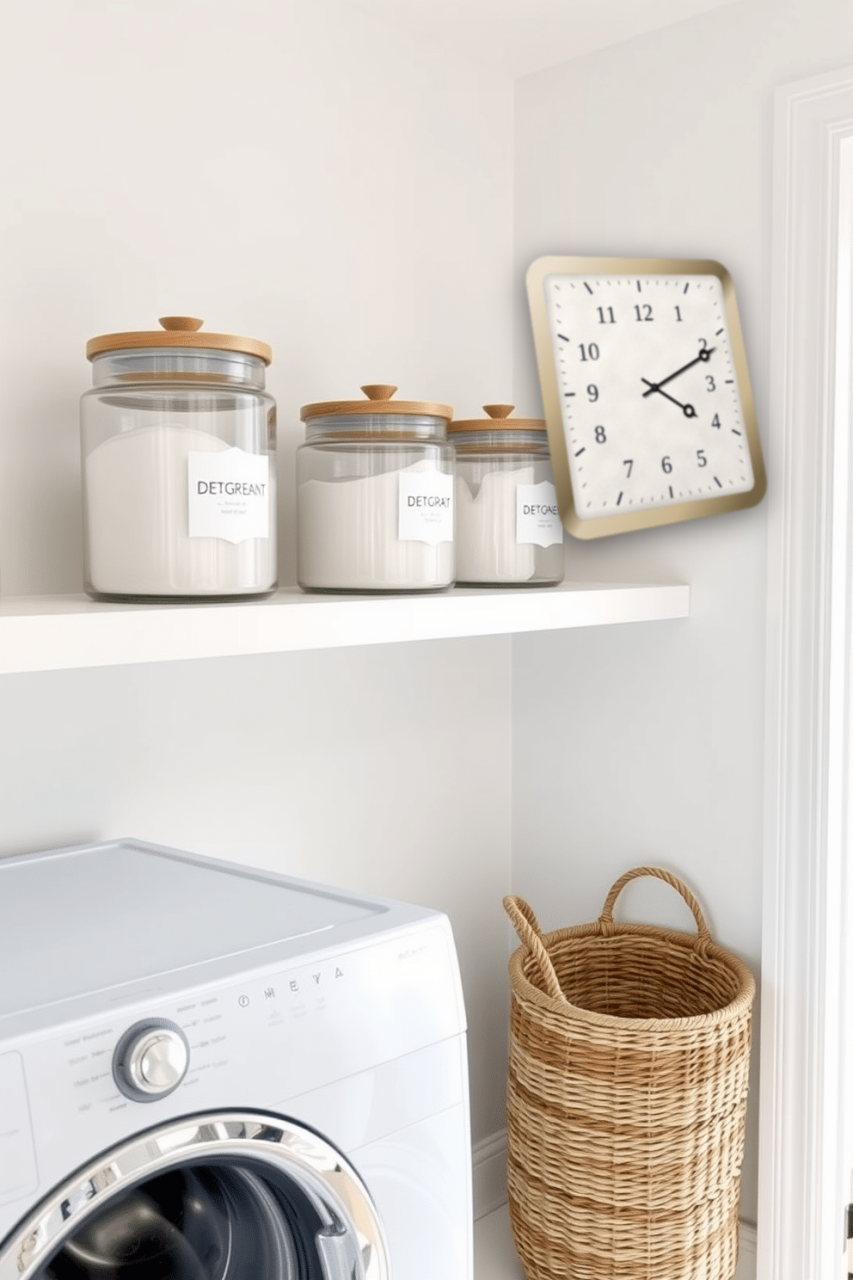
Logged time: 4 h 11 min
